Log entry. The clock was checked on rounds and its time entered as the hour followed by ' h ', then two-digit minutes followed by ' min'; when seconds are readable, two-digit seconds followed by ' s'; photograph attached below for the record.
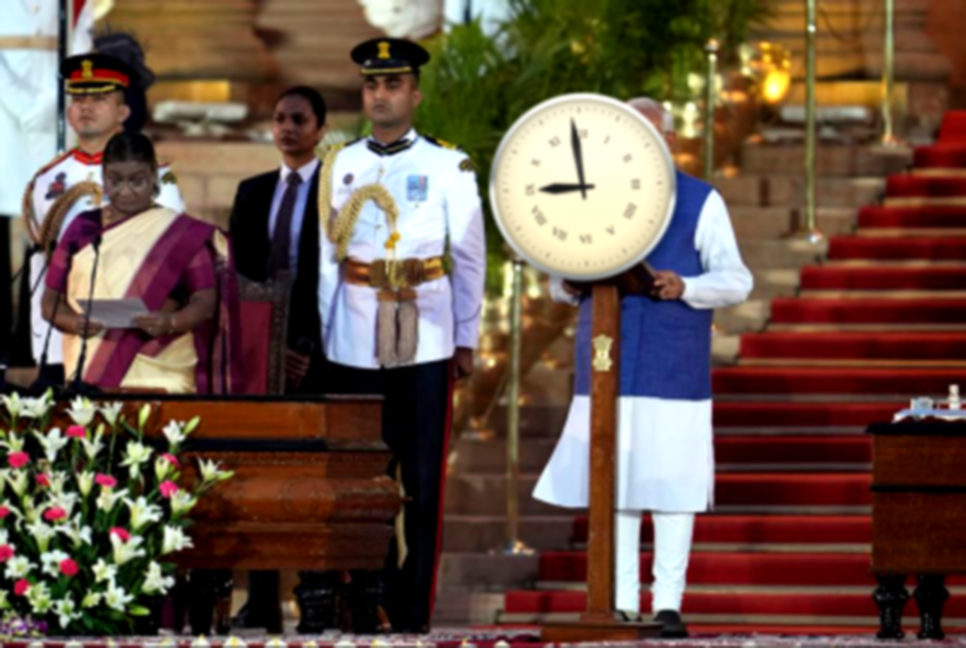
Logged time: 8 h 59 min
